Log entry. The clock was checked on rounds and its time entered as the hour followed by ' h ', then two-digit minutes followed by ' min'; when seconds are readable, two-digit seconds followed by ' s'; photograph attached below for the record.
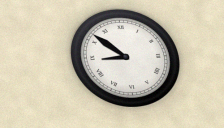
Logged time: 8 h 52 min
